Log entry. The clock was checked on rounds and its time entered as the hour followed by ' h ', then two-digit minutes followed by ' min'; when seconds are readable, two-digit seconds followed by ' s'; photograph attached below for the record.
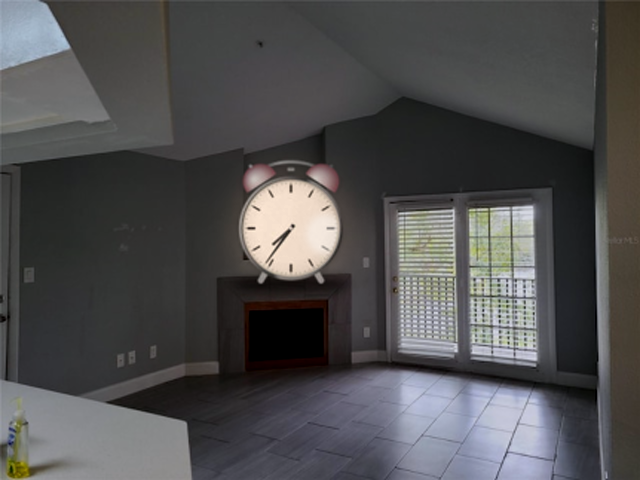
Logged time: 7 h 36 min
